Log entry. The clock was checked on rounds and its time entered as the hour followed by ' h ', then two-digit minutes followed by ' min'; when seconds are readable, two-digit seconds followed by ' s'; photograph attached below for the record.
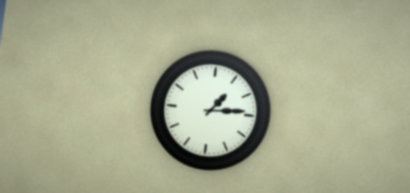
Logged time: 1 h 14 min
